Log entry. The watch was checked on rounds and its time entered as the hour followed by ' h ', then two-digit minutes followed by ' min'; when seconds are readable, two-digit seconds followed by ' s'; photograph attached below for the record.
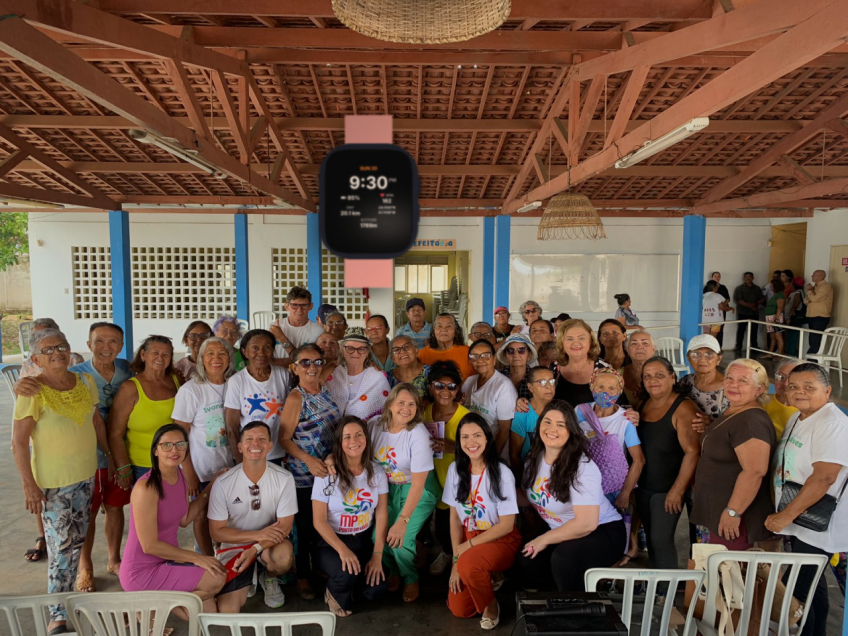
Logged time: 9 h 30 min
